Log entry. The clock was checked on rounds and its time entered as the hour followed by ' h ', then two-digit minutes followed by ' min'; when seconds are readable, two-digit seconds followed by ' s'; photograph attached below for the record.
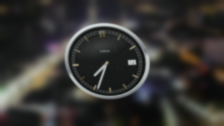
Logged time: 7 h 34 min
